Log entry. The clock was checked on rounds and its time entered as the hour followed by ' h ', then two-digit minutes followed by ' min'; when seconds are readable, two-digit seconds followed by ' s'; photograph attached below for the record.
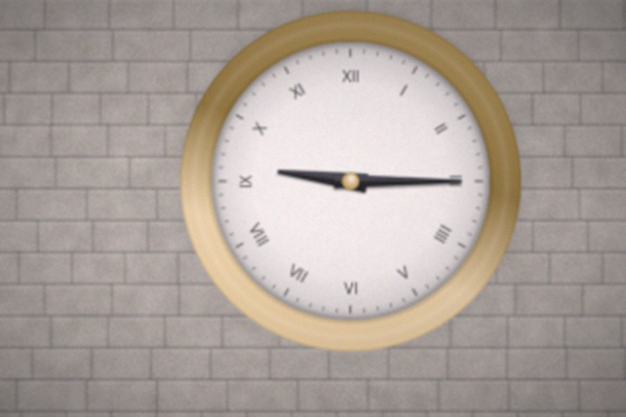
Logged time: 9 h 15 min
